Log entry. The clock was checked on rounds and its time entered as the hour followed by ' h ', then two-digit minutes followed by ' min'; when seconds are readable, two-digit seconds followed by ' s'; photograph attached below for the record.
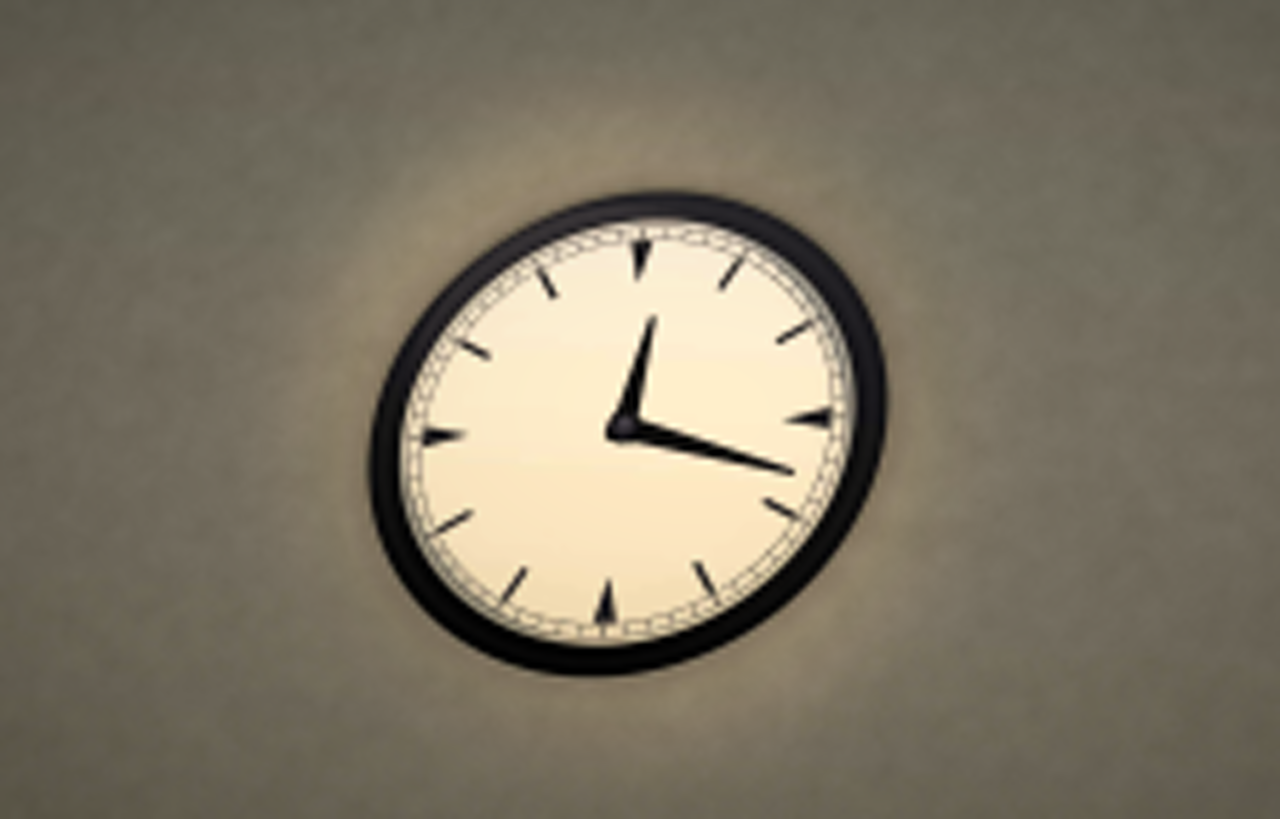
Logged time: 12 h 18 min
